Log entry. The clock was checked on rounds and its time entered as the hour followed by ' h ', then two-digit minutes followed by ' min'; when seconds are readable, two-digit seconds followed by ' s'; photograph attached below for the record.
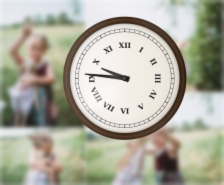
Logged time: 9 h 46 min
